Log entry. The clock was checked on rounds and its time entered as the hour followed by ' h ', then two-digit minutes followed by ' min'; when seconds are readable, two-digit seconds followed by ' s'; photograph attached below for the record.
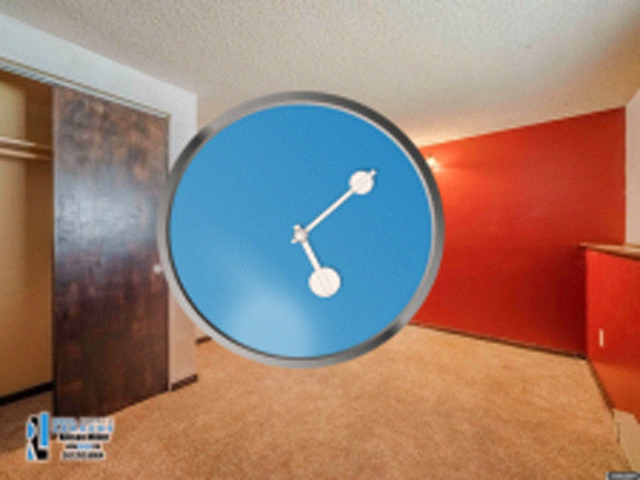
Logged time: 5 h 08 min
